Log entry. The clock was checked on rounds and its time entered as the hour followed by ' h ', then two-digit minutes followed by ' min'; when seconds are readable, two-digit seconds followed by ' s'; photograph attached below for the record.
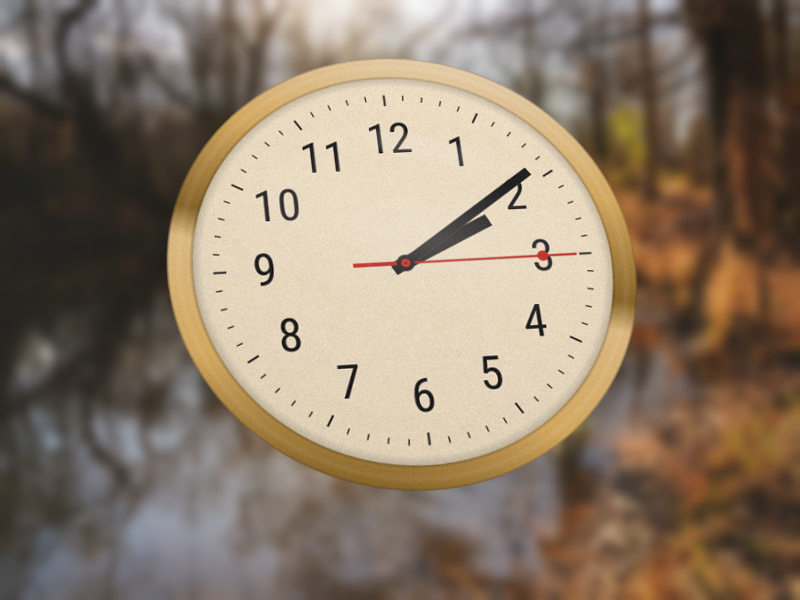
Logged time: 2 h 09 min 15 s
